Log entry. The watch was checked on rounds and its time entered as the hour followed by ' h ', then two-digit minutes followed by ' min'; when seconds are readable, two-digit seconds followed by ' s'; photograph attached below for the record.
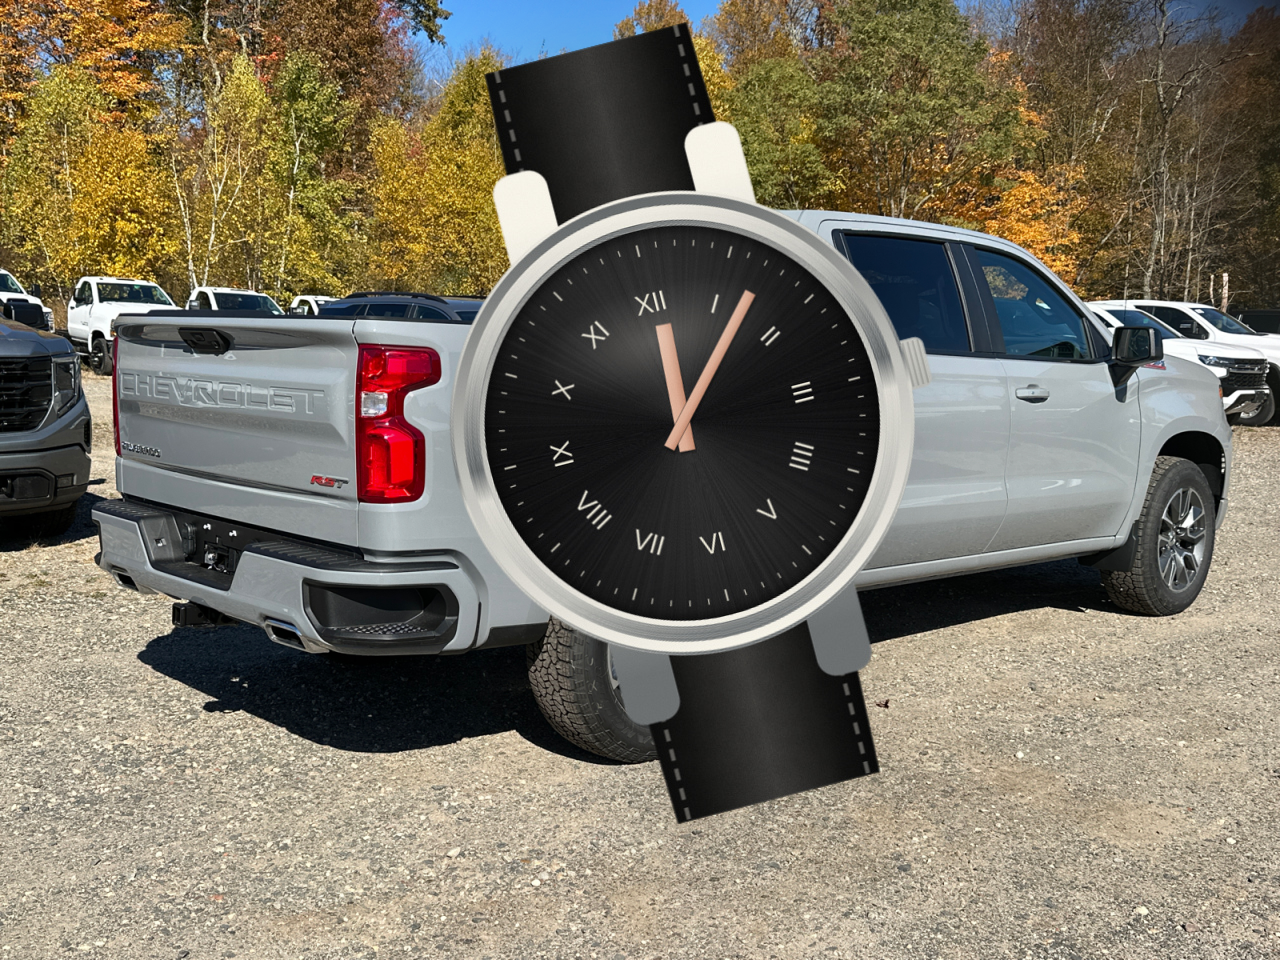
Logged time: 12 h 07 min
